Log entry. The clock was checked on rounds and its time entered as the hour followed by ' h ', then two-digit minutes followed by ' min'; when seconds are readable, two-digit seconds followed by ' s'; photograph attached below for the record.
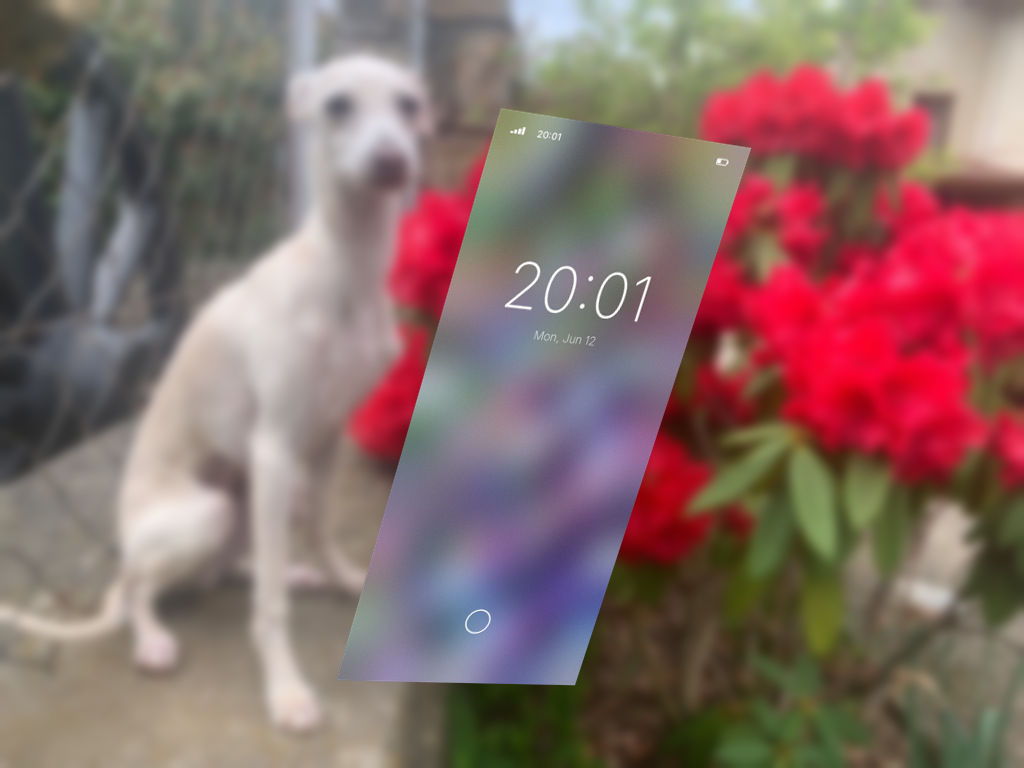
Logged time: 20 h 01 min
